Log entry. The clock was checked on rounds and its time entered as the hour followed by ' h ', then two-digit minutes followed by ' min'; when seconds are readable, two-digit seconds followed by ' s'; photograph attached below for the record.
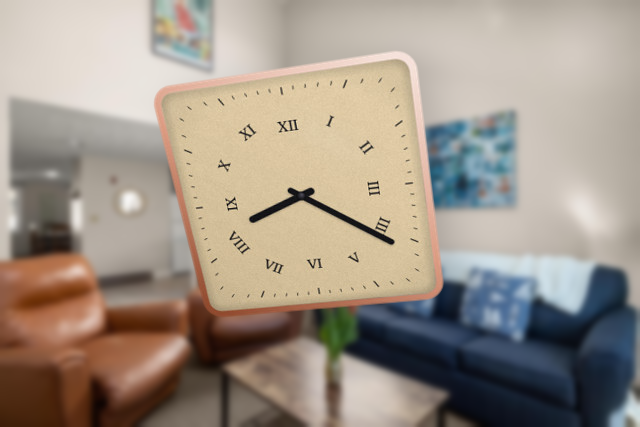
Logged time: 8 h 21 min
